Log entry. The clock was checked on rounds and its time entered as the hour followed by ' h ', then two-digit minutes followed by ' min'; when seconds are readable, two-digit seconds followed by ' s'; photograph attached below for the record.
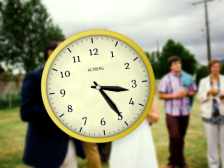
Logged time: 3 h 25 min
